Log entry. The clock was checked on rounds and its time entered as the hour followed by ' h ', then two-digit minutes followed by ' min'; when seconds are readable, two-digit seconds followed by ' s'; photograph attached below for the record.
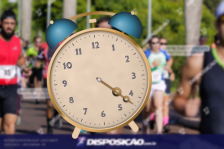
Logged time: 4 h 22 min
